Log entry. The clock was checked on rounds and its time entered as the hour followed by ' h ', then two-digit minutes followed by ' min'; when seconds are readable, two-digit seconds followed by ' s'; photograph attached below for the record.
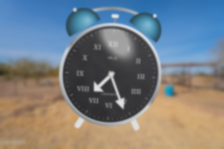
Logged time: 7 h 26 min
